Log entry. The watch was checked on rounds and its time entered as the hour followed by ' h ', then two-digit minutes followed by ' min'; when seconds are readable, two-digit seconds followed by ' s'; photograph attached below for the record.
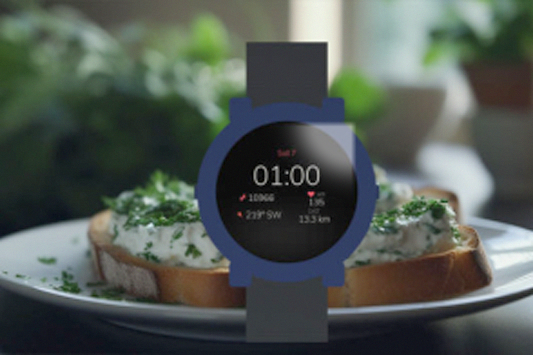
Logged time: 1 h 00 min
